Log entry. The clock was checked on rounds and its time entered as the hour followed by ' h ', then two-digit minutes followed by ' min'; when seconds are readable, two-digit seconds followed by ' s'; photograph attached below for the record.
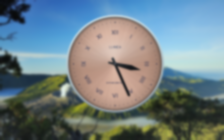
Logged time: 3 h 26 min
